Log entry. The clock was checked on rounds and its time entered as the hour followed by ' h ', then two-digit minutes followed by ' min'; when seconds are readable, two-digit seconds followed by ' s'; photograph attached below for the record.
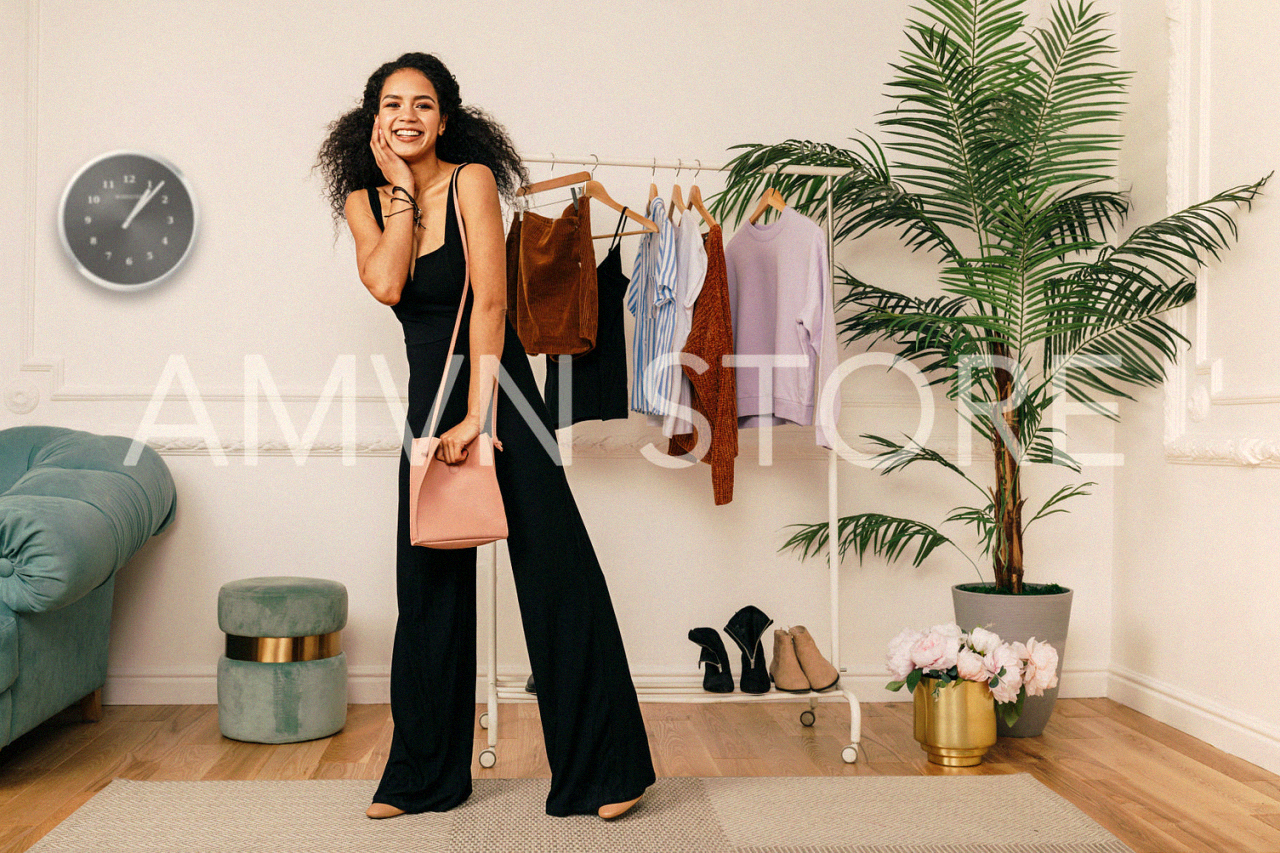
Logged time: 1 h 07 min
